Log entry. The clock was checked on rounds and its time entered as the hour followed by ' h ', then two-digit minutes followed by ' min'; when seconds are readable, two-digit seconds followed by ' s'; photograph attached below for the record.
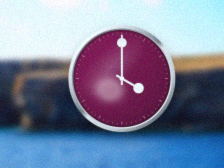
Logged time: 4 h 00 min
